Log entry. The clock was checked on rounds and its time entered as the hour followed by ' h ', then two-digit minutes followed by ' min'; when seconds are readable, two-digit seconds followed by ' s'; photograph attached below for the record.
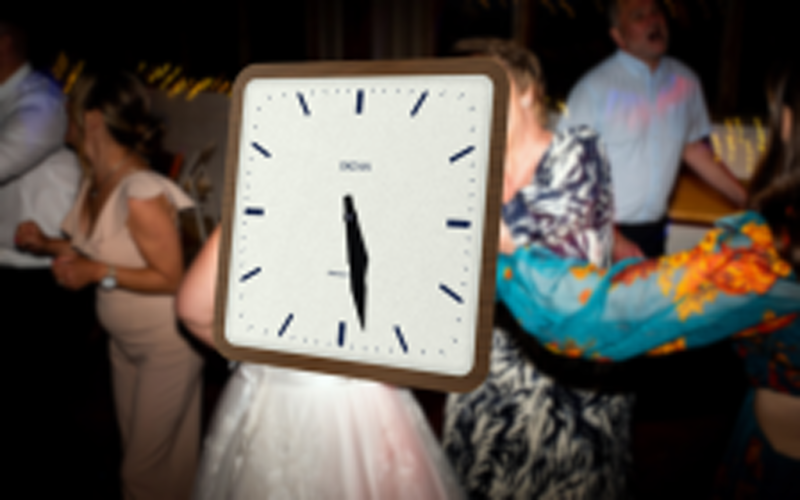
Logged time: 5 h 28 min
